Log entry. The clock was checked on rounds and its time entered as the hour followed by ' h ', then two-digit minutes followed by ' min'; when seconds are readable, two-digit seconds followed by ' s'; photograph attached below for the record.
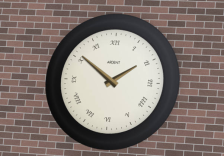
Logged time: 1 h 51 min
